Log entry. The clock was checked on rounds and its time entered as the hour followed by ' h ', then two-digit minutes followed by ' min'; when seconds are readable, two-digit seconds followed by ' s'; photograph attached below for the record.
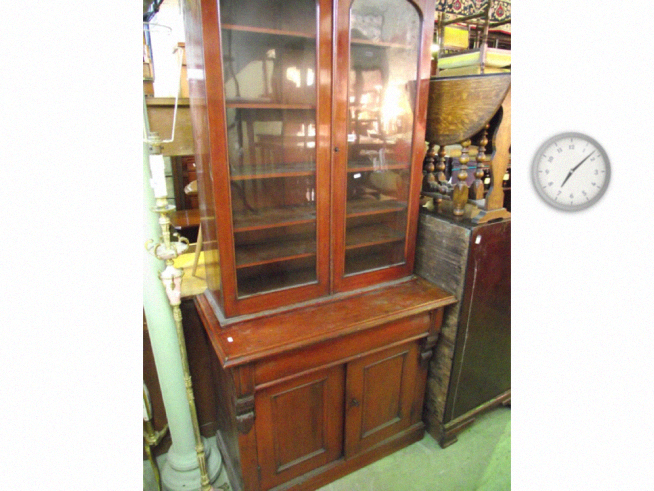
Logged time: 7 h 08 min
